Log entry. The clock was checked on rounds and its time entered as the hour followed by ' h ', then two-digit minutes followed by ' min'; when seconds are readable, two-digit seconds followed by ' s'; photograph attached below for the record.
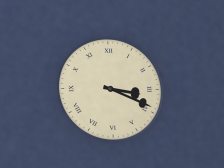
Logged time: 3 h 19 min
